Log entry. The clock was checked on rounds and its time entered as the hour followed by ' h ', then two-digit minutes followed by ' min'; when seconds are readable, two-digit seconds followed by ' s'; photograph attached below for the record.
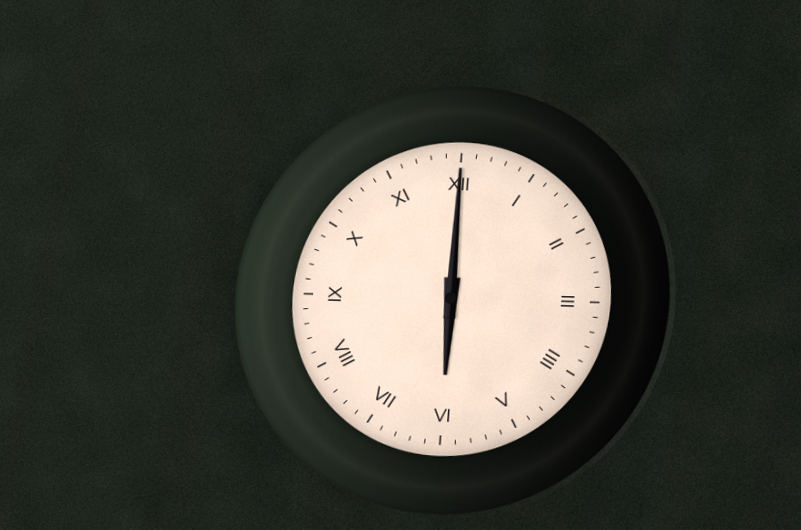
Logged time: 6 h 00 min
